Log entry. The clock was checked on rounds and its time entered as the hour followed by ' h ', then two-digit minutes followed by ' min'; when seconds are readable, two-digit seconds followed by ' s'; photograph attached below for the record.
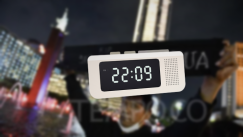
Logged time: 22 h 09 min
